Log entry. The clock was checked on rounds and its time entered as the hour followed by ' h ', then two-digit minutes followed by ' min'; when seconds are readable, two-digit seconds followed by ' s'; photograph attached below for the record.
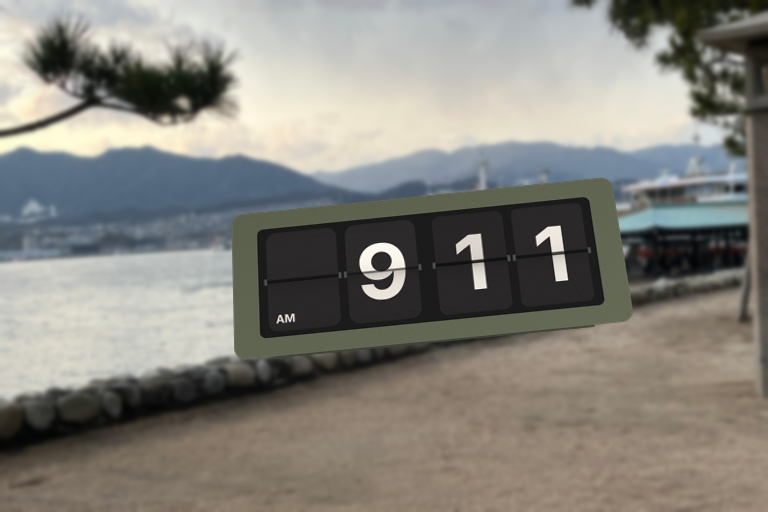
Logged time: 9 h 11 min
